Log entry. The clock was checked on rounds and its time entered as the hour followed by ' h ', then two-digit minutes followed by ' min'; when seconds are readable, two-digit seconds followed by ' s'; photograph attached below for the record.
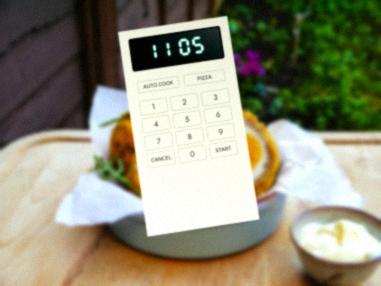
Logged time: 11 h 05 min
